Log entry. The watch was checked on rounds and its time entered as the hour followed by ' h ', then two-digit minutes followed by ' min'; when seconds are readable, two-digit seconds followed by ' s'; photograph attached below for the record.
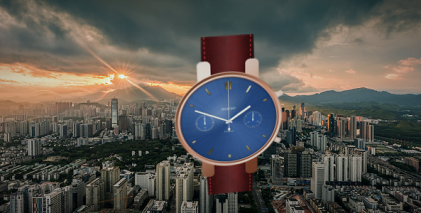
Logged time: 1 h 49 min
